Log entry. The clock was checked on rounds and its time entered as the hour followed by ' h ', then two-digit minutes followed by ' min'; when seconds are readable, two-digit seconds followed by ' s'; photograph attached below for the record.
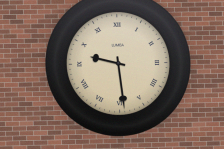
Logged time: 9 h 29 min
